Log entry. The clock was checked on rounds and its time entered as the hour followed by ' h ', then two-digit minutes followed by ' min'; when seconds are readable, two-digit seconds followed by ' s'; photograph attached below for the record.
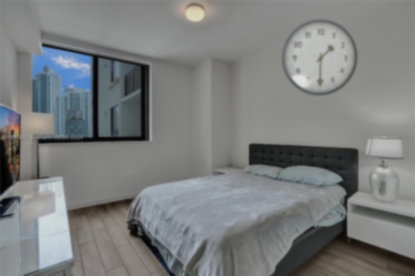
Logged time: 1 h 30 min
